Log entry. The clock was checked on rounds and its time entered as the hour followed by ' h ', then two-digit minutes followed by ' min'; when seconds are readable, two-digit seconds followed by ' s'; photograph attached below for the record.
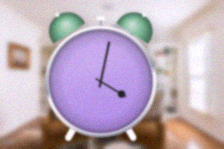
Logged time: 4 h 02 min
